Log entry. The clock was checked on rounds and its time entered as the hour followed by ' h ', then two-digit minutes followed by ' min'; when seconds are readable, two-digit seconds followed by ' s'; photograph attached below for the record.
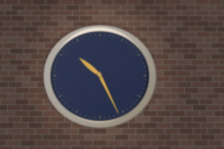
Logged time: 10 h 26 min
